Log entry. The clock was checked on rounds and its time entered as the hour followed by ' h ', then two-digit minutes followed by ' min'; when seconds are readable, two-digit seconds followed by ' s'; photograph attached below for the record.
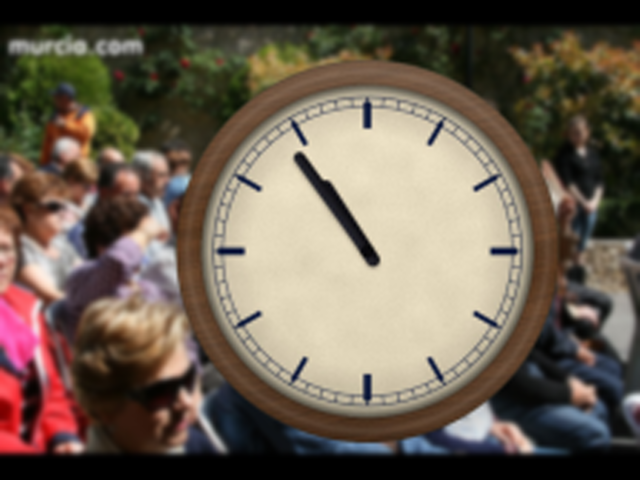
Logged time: 10 h 54 min
